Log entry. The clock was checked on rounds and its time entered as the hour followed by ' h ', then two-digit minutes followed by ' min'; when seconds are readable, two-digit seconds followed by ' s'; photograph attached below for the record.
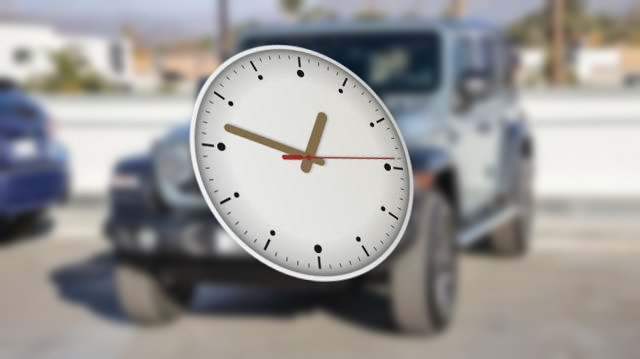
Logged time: 12 h 47 min 14 s
